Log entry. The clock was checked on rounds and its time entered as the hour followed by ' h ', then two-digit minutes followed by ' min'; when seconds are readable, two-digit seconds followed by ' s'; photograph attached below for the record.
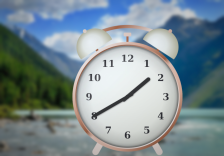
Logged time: 1 h 40 min
